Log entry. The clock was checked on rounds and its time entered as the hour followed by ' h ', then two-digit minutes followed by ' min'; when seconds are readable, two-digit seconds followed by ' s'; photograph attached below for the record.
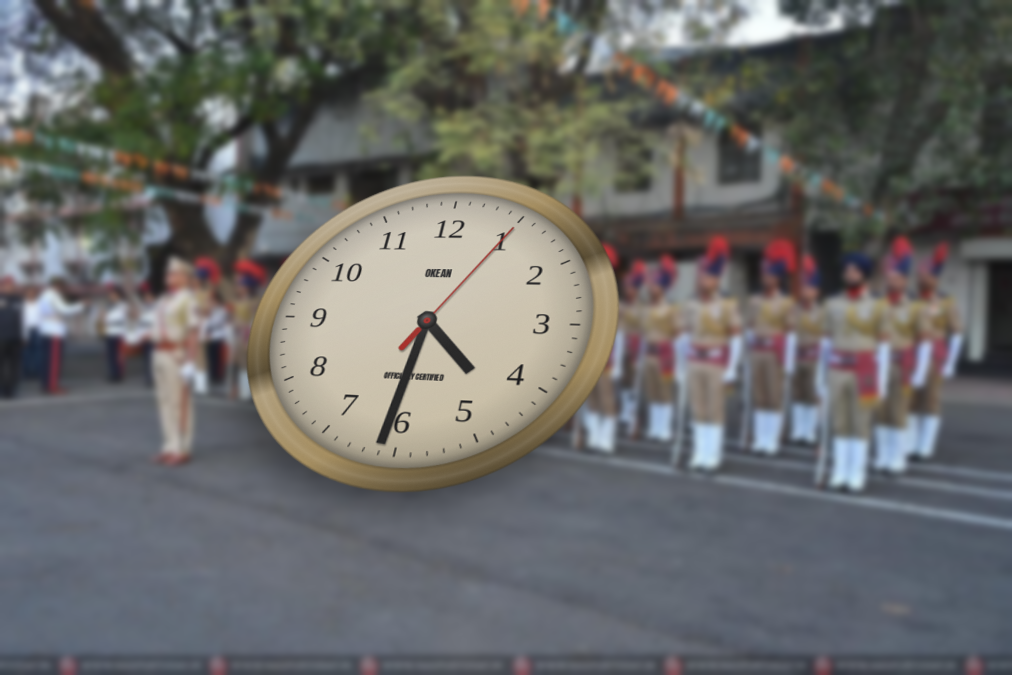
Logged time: 4 h 31 min 05 s
